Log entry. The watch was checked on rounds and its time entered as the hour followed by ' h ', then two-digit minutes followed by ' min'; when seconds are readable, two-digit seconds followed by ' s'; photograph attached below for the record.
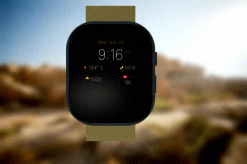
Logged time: 9 h 16 min
